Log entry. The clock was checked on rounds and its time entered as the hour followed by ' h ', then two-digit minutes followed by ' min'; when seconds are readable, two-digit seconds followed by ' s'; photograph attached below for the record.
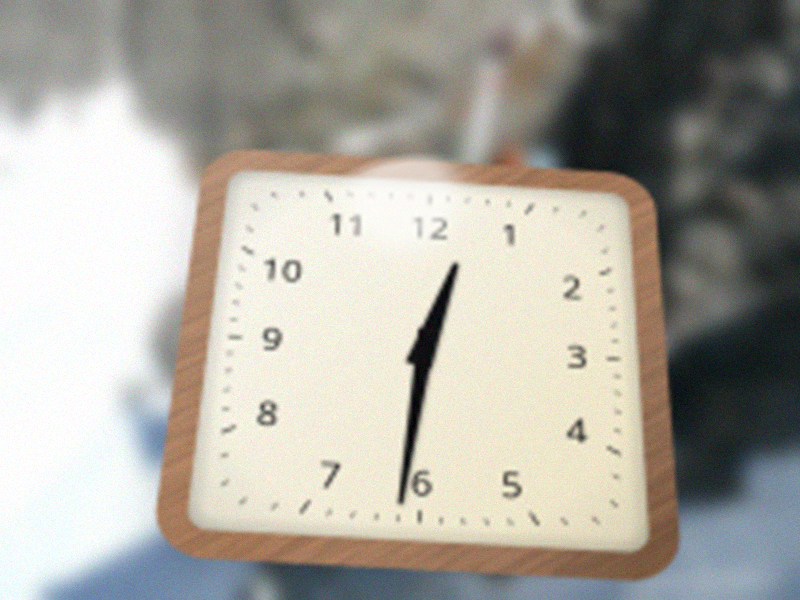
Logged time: 12 h 31 min
